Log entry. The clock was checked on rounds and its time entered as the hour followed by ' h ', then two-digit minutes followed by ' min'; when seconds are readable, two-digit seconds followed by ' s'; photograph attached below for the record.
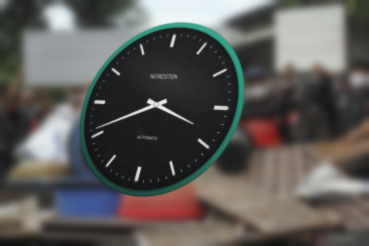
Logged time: 3 h 41 min
